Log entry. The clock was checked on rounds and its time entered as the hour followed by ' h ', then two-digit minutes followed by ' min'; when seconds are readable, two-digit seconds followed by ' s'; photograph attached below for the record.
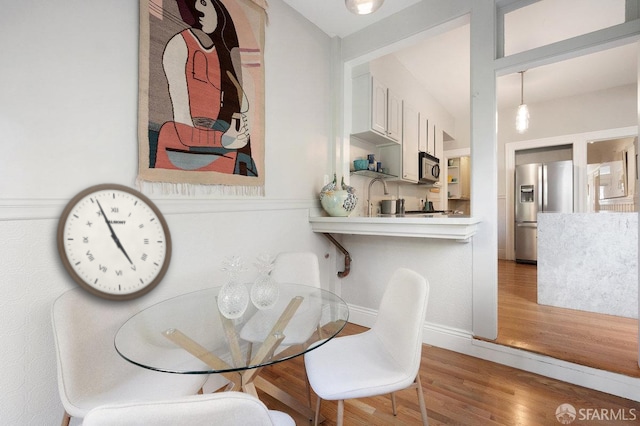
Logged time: 4 h 56 min
